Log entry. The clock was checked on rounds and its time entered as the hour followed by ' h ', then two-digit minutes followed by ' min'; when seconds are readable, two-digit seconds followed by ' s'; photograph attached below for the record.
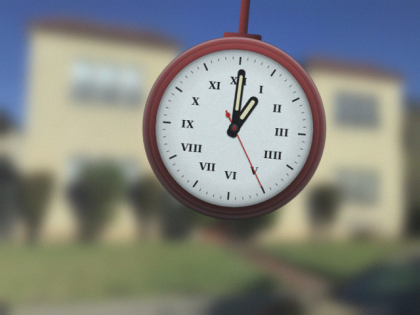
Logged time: 1 h 00 min 25 s
